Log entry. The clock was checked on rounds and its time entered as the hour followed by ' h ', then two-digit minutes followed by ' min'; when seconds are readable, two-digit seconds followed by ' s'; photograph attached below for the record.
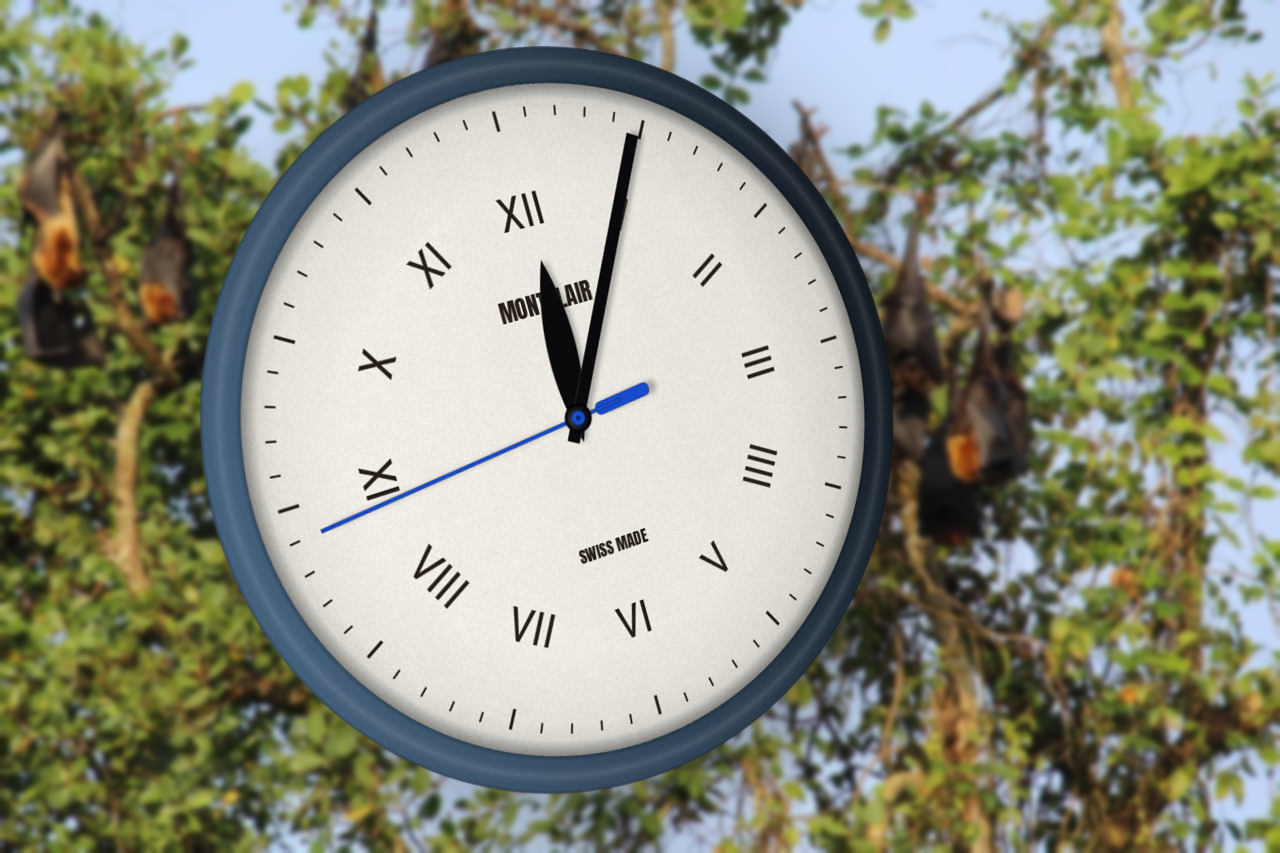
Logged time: 12 h 04 min 44 s
